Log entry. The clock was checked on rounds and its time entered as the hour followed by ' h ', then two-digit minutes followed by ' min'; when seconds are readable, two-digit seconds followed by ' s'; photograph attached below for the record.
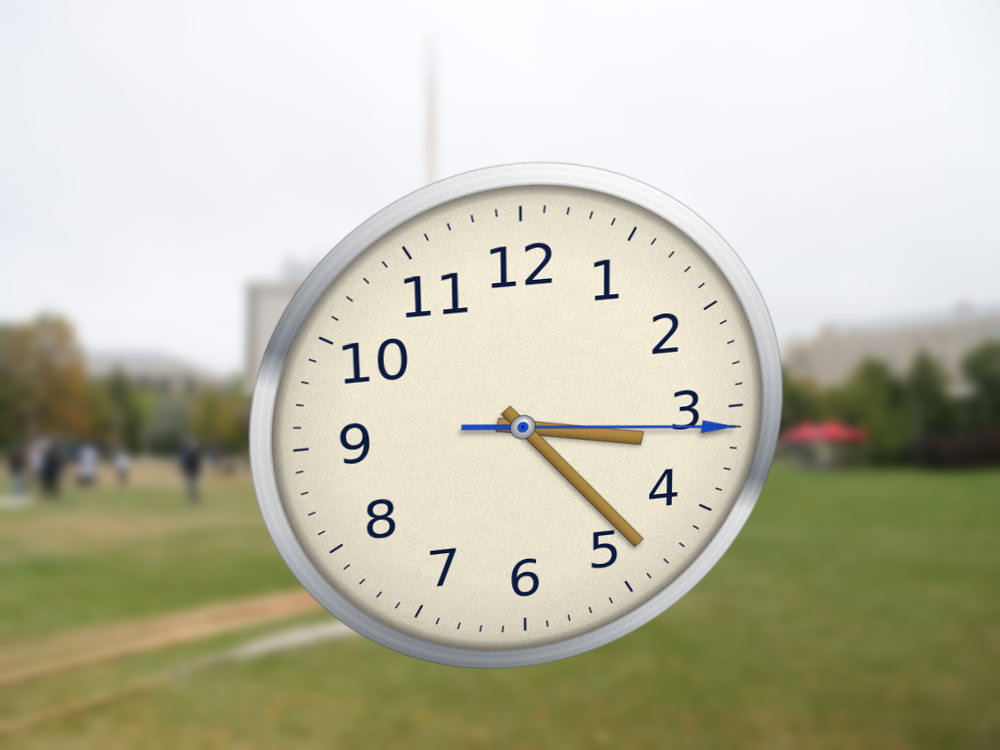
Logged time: 3 h 23 min 16 s
